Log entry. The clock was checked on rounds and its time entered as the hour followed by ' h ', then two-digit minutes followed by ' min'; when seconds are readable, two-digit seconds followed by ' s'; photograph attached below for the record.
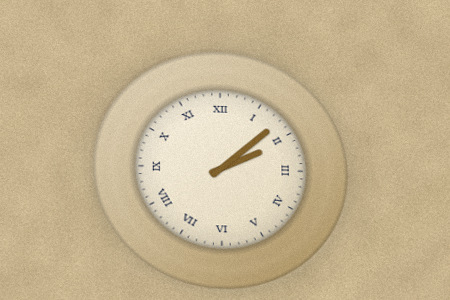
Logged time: 2 h 08 min
